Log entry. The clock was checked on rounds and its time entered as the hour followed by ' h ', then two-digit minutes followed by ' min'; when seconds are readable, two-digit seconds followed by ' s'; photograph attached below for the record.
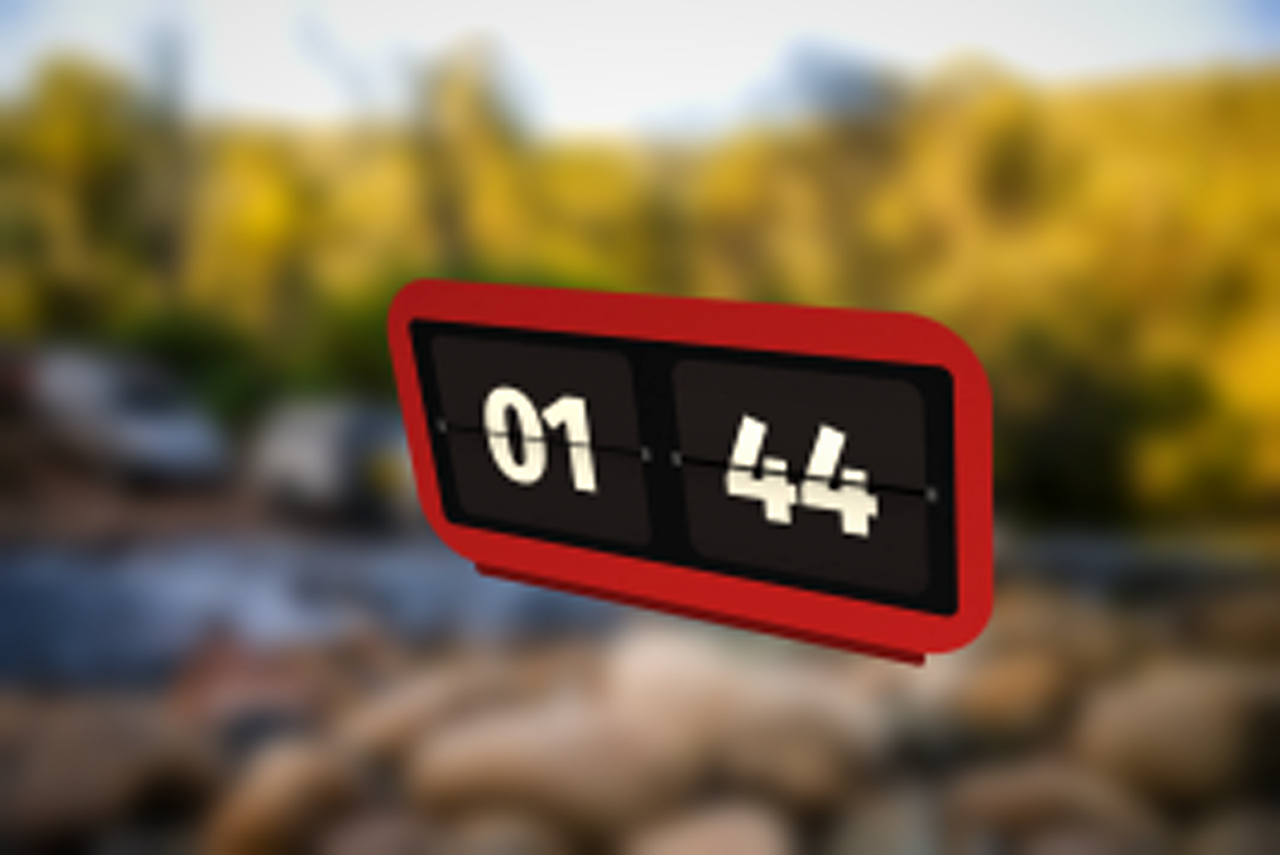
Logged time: 1 h 44 min
